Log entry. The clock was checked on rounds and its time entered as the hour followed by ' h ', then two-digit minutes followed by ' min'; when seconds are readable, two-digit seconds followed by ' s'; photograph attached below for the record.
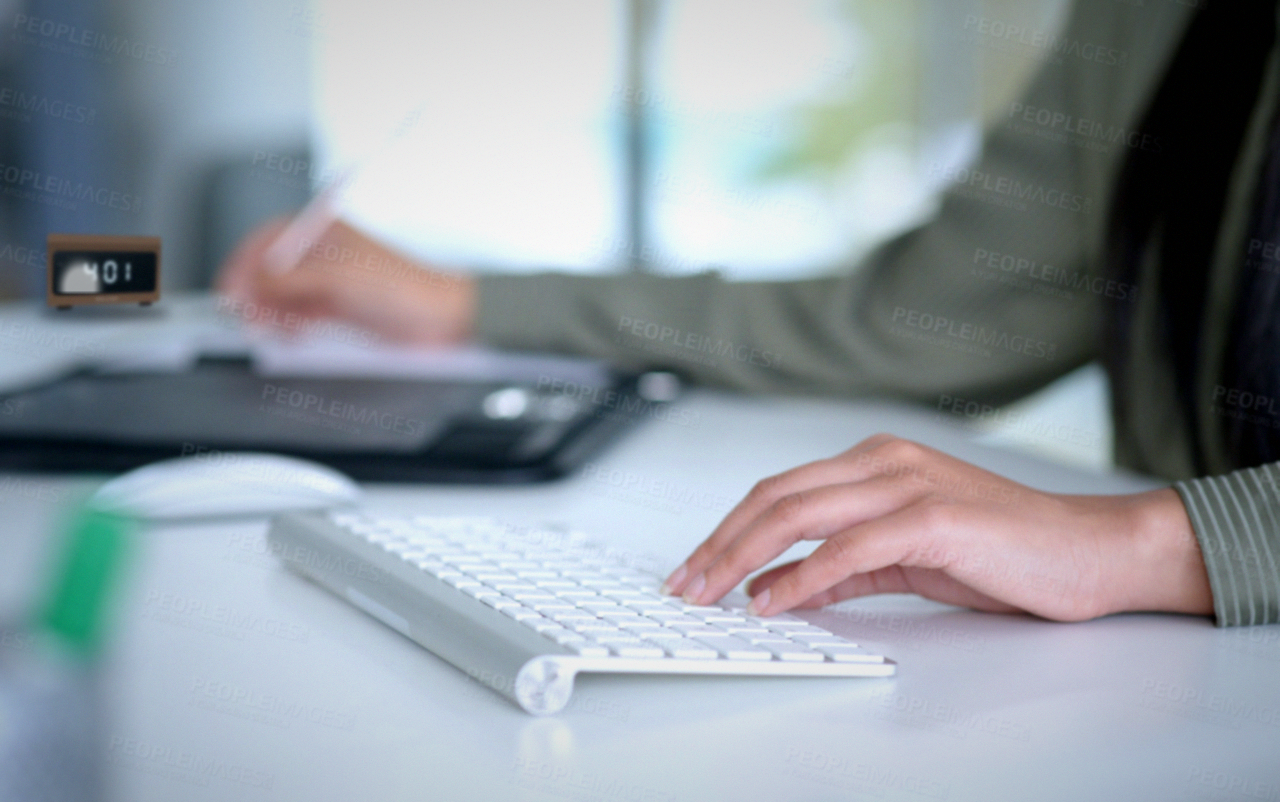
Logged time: 4 h 01 min
